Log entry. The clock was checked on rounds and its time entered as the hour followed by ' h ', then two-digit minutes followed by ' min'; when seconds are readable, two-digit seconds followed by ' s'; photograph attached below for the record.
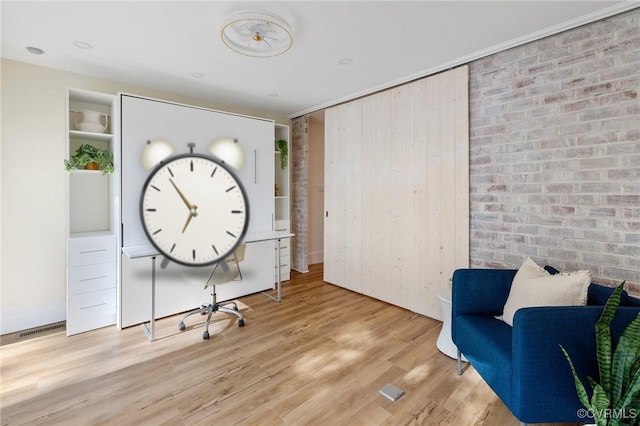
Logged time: 6 h 54 min
